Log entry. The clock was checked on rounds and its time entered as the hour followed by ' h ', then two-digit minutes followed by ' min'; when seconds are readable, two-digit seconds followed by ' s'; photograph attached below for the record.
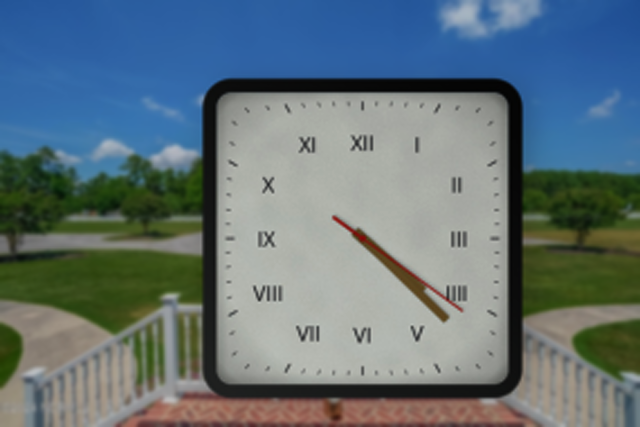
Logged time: 4 h 22 min 21 s
